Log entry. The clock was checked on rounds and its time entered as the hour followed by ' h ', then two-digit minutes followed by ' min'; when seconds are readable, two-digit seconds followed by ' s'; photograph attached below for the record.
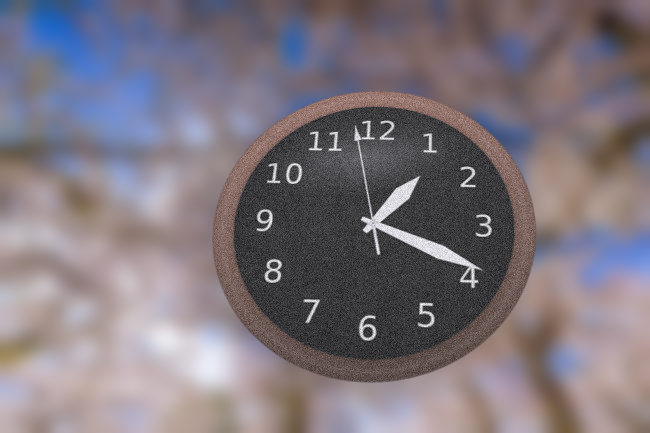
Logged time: 1 h 18 min 58 s
